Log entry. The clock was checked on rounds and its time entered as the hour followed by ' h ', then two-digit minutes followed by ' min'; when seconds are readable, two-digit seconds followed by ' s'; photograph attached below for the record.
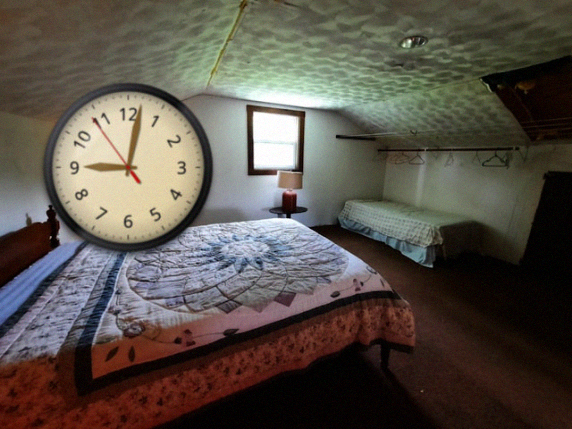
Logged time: 9 h 01 min 54 s
